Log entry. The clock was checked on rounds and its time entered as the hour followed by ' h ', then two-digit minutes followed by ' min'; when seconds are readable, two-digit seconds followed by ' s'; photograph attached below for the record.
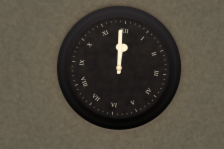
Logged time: 11 h 59 min
